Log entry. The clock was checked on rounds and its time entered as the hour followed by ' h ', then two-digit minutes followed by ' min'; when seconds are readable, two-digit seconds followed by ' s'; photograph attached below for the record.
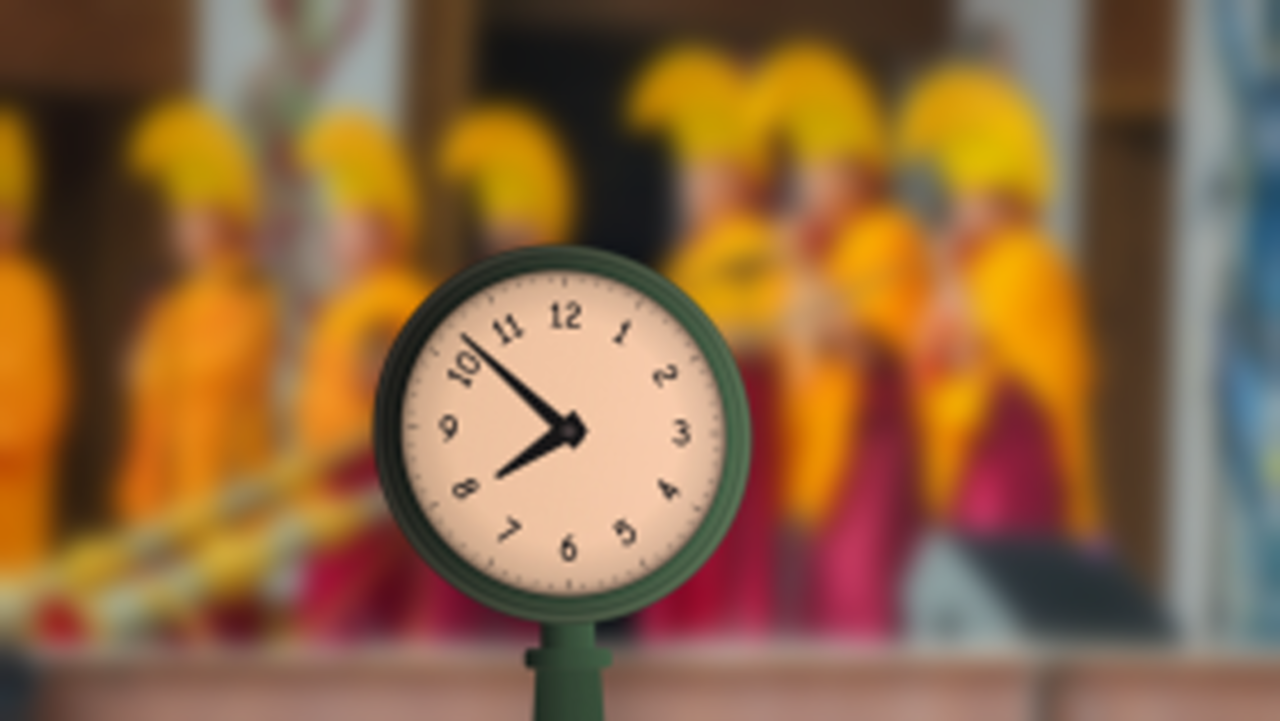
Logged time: 7 h 52 min
